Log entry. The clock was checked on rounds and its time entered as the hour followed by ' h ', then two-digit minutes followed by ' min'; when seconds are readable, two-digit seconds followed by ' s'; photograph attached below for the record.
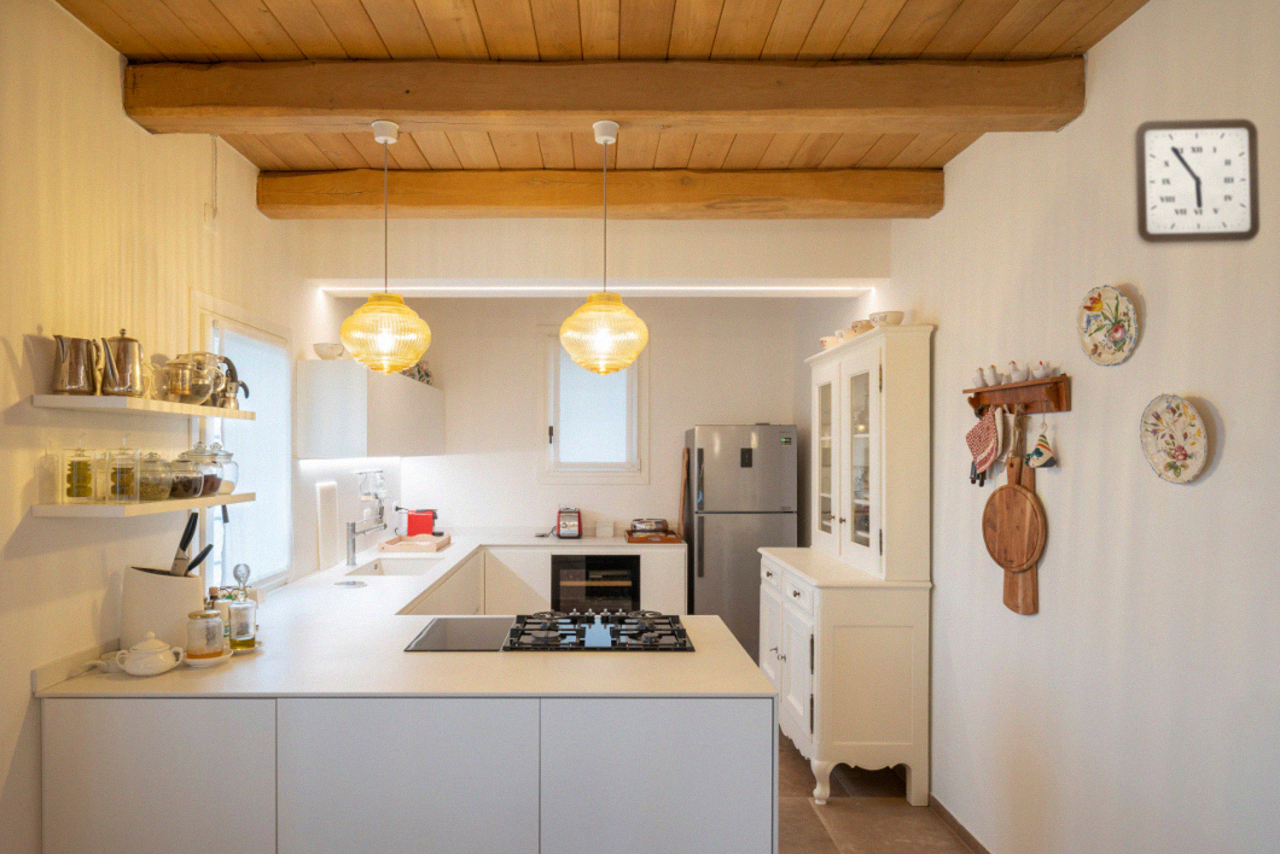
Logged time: 5 h 54 min
